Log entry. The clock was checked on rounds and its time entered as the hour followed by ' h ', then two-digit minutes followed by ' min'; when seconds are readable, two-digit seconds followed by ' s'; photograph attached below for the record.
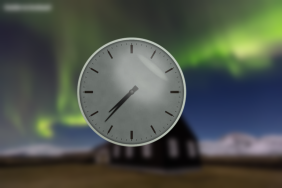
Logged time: 7 h 37 min
